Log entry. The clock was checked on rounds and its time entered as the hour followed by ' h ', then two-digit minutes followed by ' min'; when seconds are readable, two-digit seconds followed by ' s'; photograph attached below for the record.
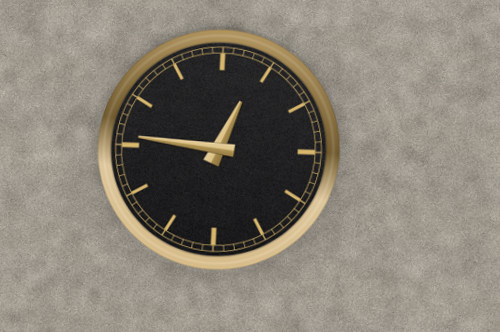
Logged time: 12 h 46 min
